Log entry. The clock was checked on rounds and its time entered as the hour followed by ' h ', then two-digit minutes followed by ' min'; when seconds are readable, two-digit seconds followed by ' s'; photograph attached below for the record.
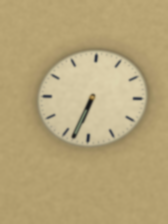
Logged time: 6 h 33 min
